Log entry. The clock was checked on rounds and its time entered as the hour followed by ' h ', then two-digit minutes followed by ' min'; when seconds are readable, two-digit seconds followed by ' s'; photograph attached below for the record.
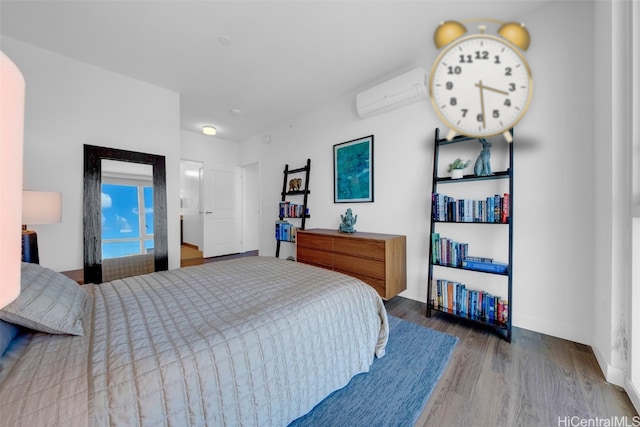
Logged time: 3 h 29 min
